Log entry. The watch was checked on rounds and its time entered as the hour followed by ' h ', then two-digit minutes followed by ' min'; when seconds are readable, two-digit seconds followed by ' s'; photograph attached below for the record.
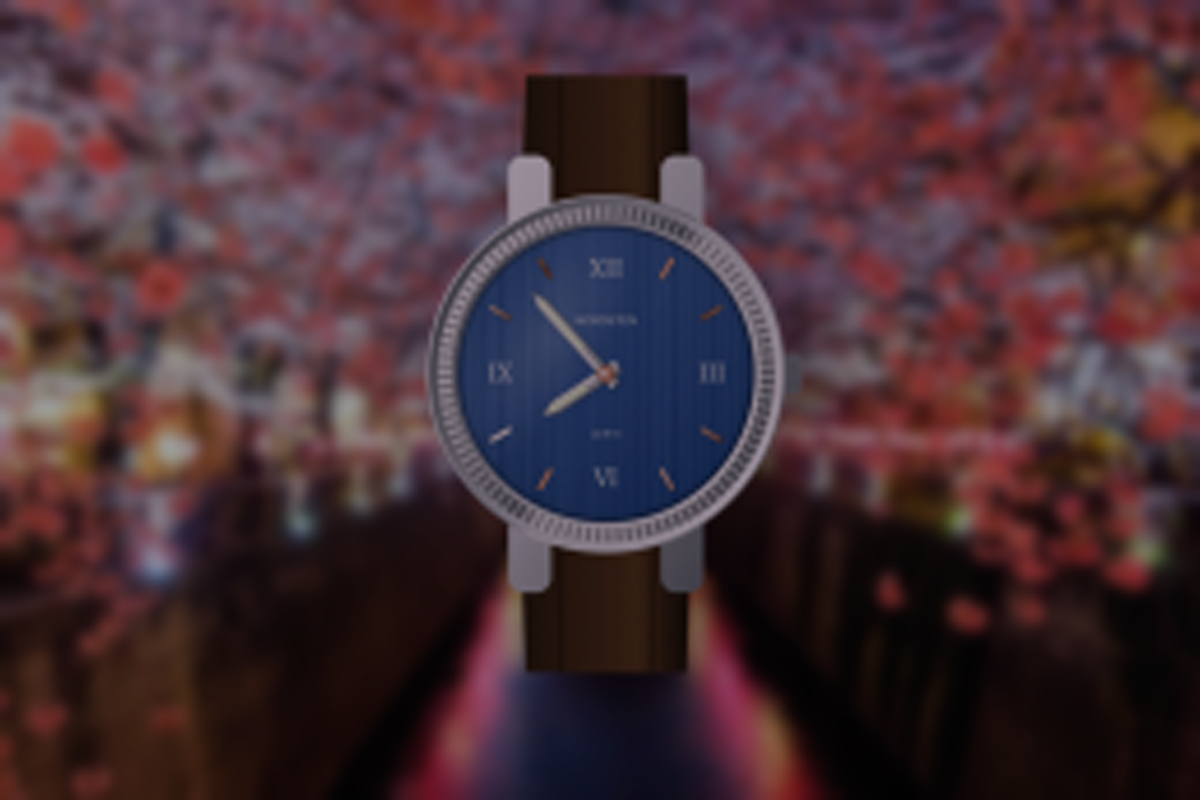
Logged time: 7 h 53 min
